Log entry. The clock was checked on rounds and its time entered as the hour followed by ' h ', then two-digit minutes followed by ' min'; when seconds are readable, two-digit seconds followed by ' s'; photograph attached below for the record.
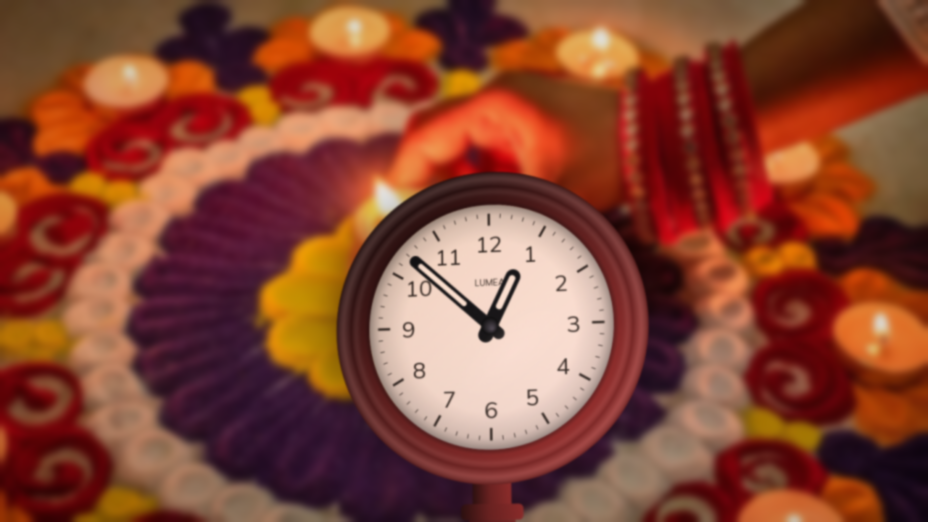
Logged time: 12 h 52 min
